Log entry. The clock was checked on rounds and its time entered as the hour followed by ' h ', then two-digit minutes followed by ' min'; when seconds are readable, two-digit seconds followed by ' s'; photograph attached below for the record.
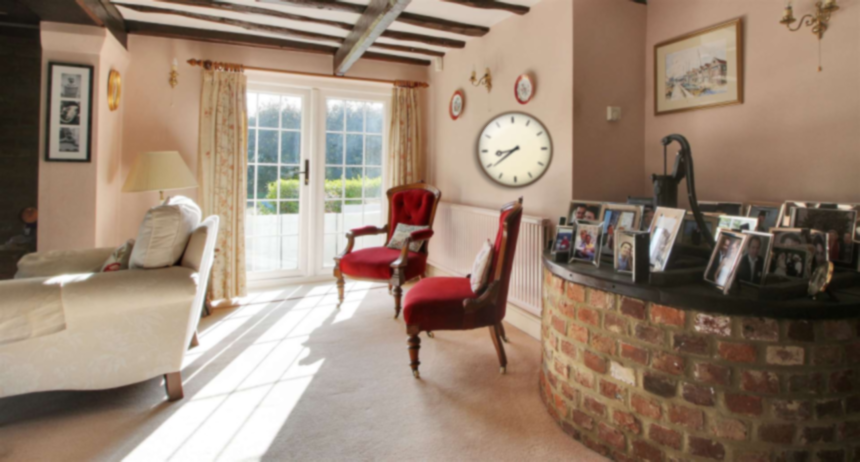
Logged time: 8 h 39 min
